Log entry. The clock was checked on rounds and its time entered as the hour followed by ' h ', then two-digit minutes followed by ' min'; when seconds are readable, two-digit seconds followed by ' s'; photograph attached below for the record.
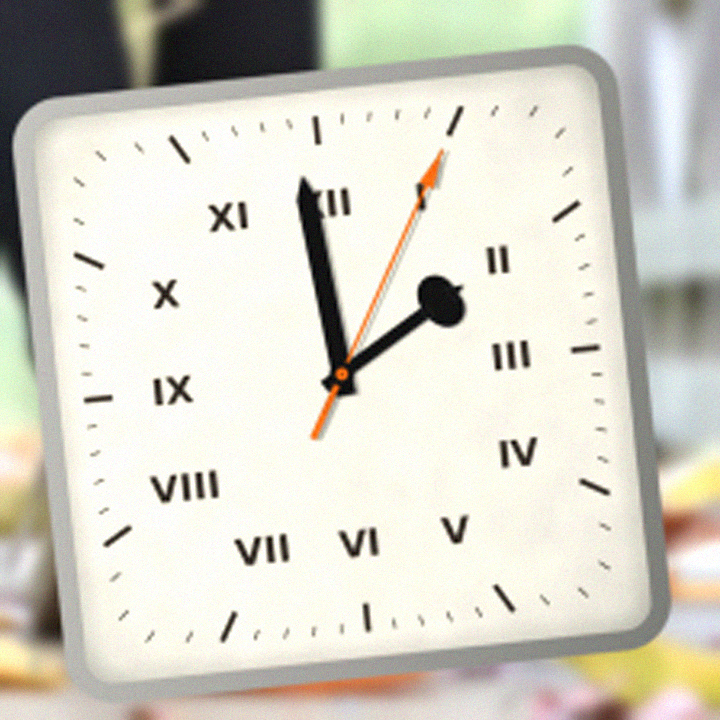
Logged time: 1 h 59 min 05 s
